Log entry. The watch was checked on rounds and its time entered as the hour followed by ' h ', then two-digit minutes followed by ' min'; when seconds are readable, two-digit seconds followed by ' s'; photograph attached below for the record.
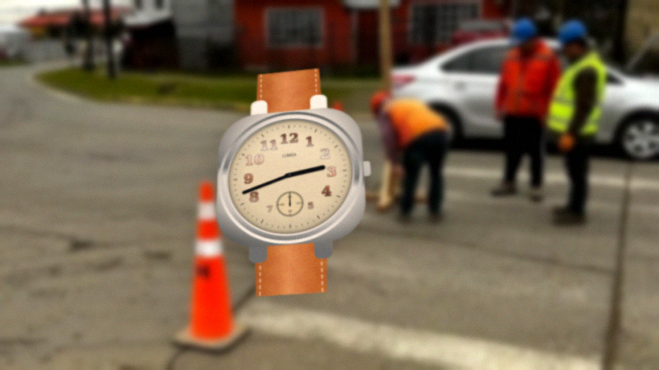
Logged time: 2 h 42 min
